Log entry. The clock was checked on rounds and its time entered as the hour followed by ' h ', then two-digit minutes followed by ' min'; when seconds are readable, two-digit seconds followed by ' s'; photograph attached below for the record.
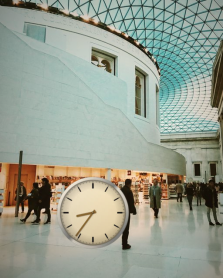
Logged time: 8 h 36 min
